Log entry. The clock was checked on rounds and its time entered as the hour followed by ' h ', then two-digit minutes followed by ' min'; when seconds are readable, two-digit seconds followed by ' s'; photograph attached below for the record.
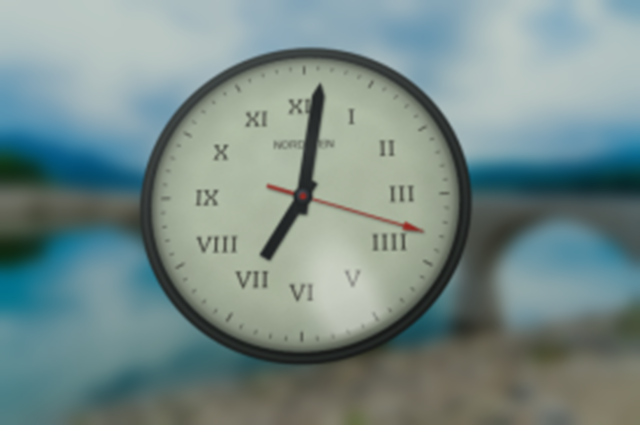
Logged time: 7 h 01 min 18 s
